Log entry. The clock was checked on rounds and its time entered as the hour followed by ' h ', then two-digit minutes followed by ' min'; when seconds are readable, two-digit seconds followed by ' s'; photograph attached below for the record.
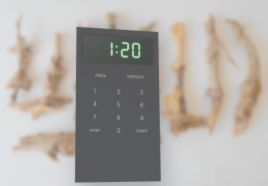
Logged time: 1 h 20 min
